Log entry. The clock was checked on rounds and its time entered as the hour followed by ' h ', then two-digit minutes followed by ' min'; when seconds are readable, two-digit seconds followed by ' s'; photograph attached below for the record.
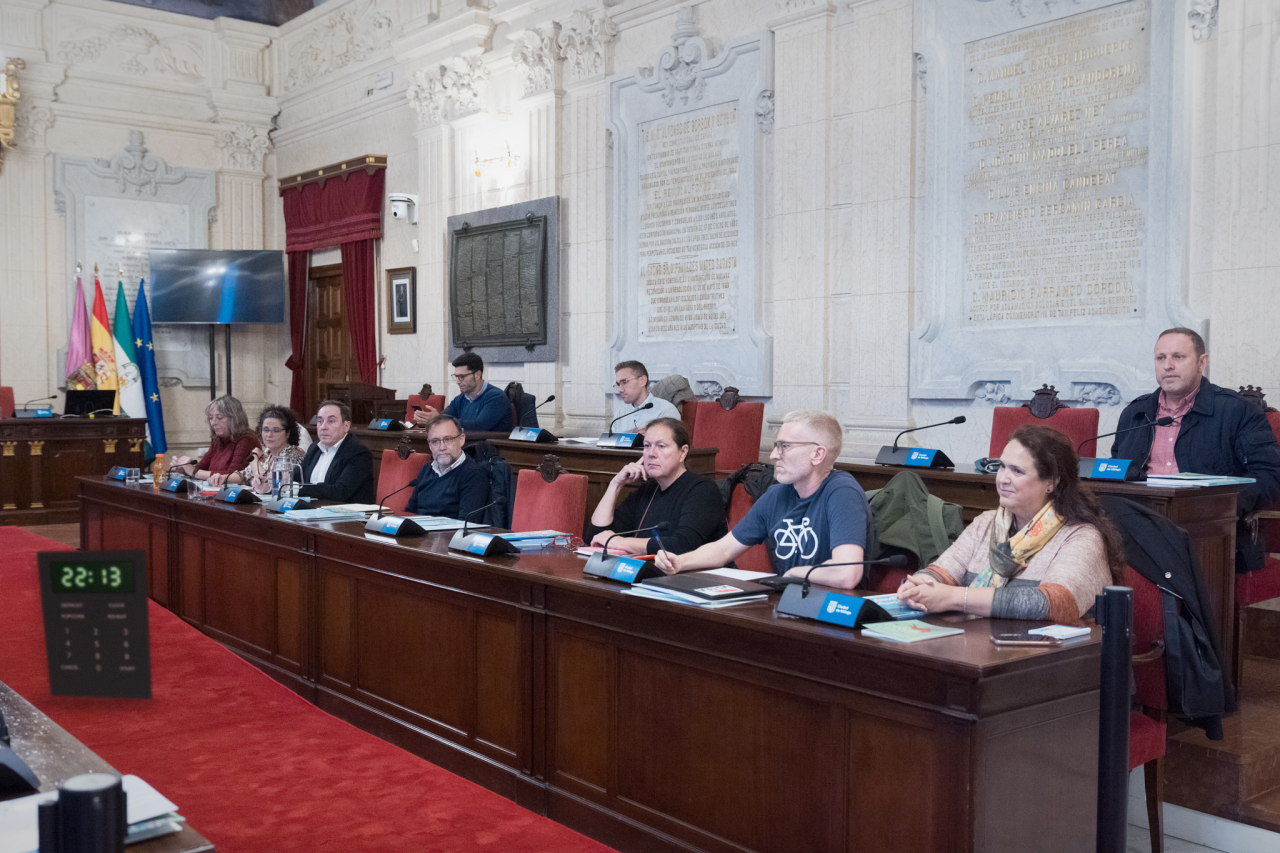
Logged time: 22 h 13 min
